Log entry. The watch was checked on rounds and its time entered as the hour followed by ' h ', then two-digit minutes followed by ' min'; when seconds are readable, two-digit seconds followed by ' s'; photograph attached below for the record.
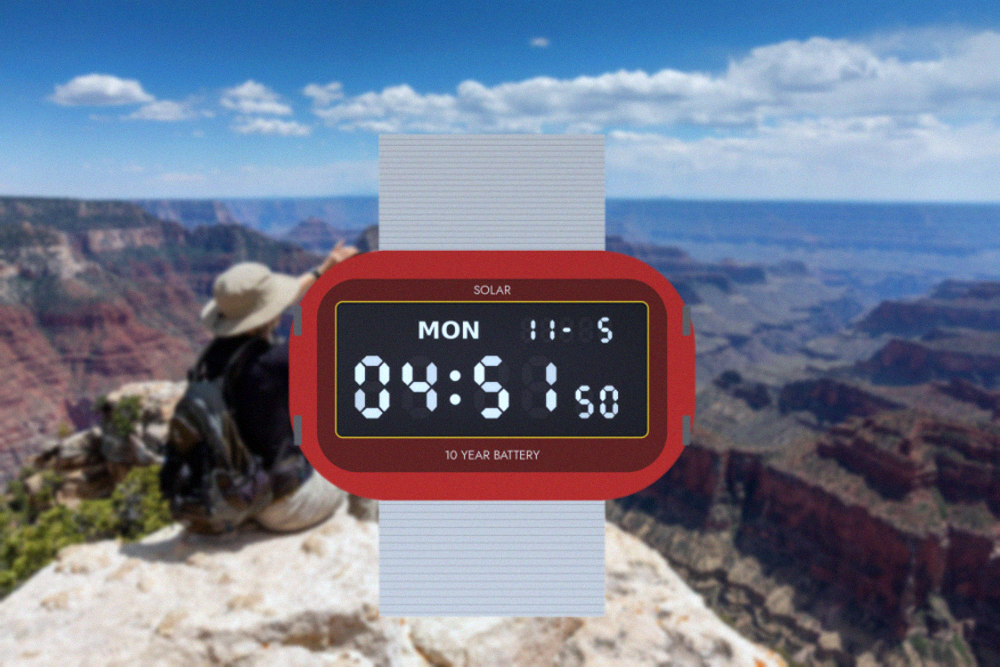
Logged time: 4 h 51 min 50 s
